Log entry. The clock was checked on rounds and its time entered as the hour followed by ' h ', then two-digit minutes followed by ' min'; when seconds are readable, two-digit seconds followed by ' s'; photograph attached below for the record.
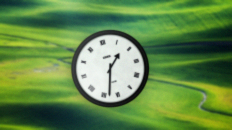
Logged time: 1 h 33 min
